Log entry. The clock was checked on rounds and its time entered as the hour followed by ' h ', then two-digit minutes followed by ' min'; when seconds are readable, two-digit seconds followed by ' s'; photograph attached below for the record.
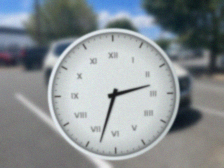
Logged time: 2 h 33 min
